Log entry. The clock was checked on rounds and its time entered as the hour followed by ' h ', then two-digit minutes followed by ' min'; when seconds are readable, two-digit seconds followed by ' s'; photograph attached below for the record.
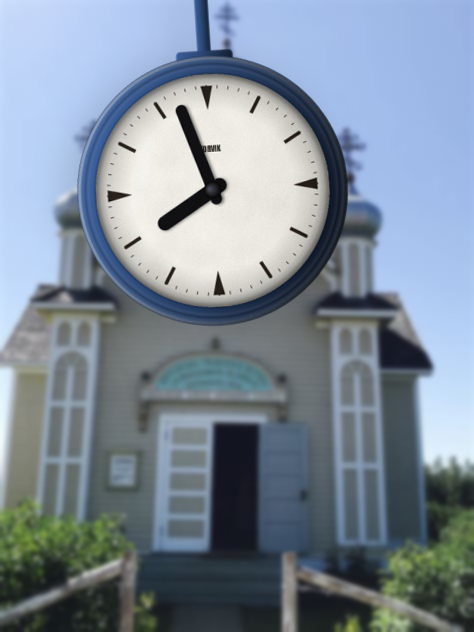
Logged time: 7 h 57 min
